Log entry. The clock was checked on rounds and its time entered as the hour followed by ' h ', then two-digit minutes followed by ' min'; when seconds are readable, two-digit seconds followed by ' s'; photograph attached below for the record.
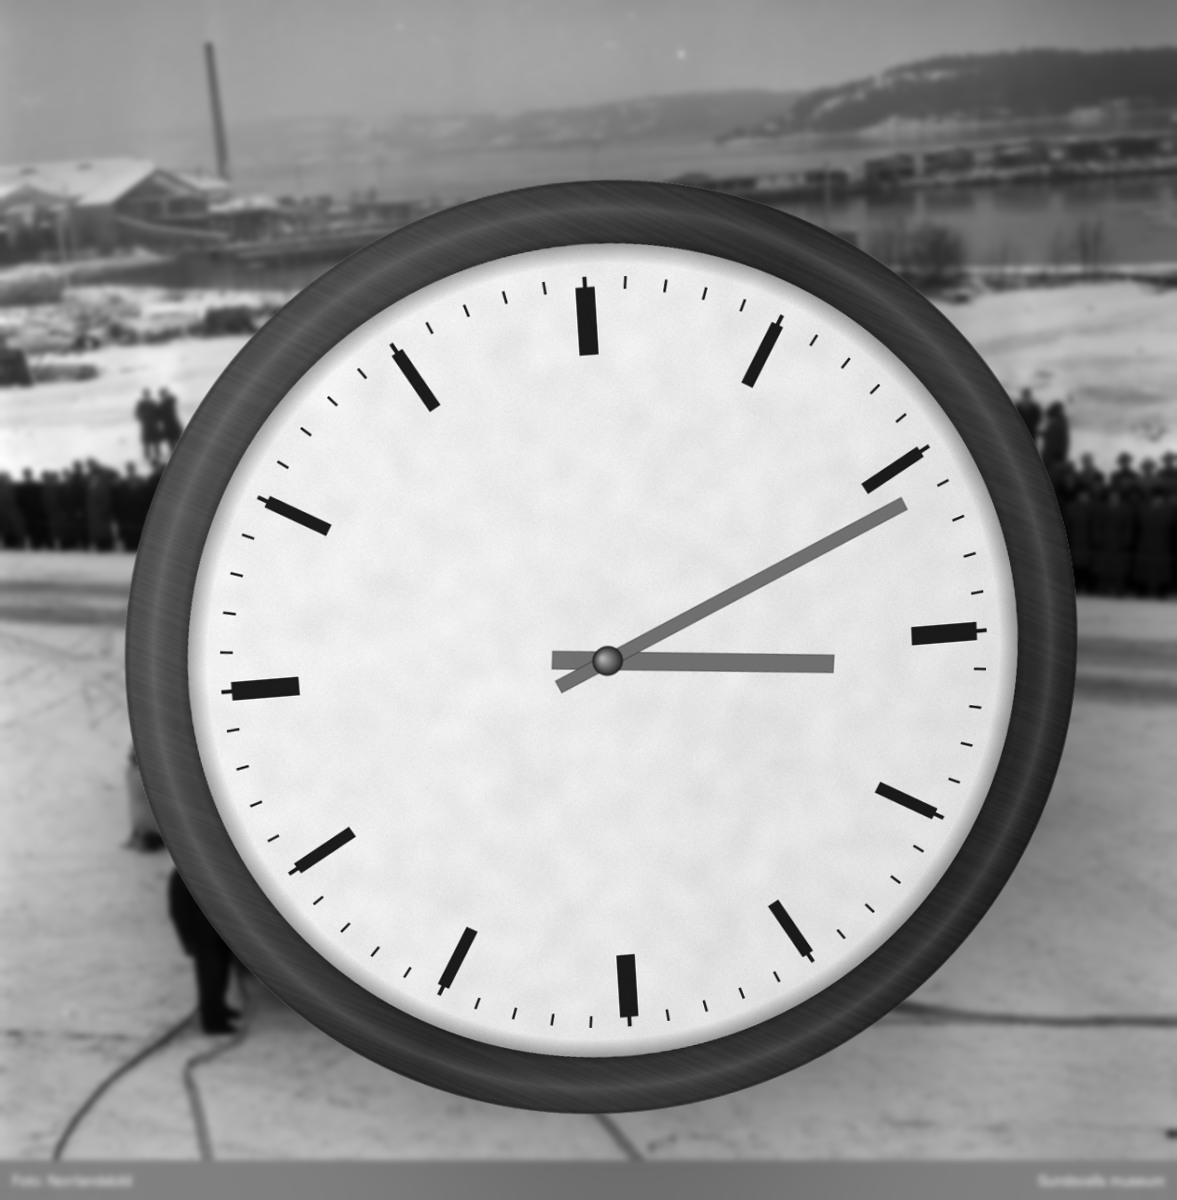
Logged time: 3 h 11 min
